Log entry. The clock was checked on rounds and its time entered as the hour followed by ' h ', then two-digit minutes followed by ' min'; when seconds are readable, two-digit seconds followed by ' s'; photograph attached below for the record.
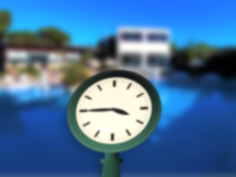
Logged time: 3 h 45 min
